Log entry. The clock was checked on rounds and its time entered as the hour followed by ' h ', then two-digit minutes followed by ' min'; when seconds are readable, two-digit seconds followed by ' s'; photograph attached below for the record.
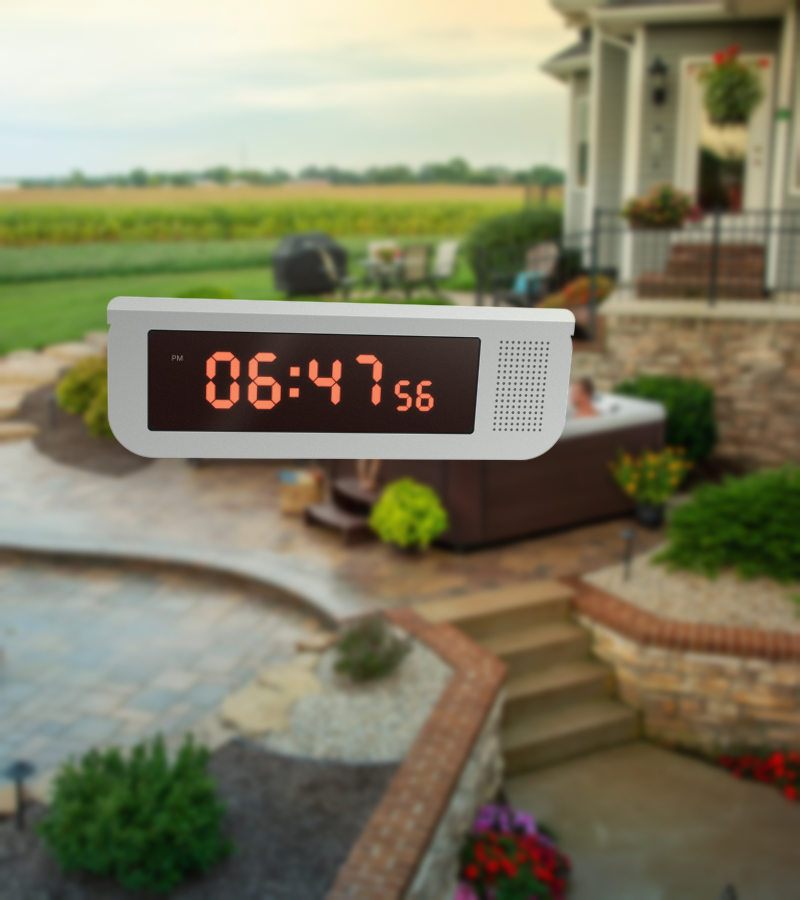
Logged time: 6 h 47 min 56 s
